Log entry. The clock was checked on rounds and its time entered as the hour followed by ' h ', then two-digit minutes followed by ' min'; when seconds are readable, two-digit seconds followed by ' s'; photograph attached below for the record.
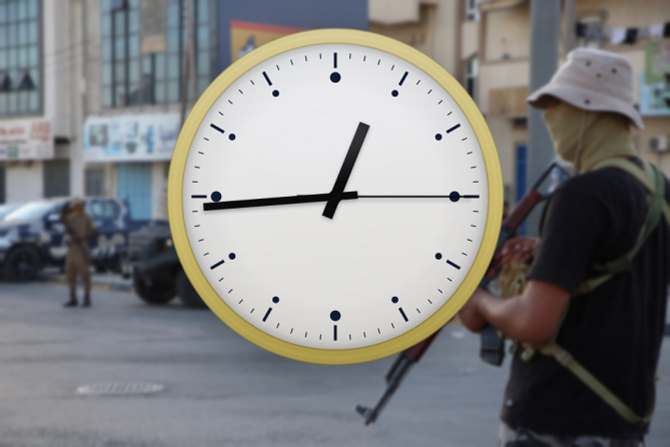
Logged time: 12 h 44 min 15 s
